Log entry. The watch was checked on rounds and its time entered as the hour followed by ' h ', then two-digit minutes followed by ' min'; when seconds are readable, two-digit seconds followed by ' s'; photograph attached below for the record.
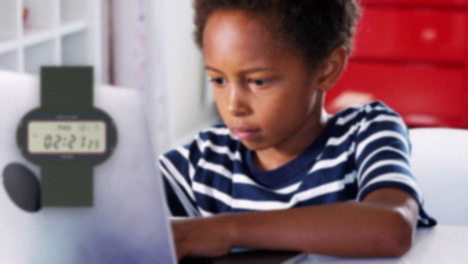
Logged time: 2 h 21 min
